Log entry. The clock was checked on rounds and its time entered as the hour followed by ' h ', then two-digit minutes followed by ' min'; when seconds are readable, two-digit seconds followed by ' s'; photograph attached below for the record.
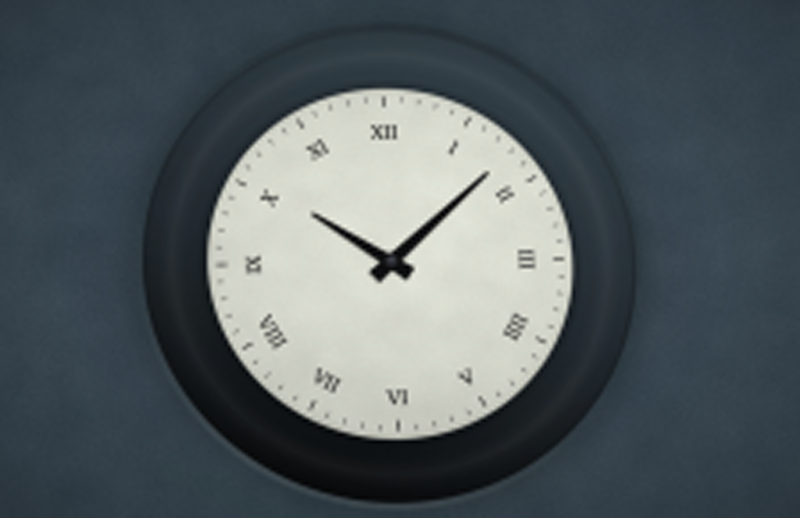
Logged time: 10 h 08 min
